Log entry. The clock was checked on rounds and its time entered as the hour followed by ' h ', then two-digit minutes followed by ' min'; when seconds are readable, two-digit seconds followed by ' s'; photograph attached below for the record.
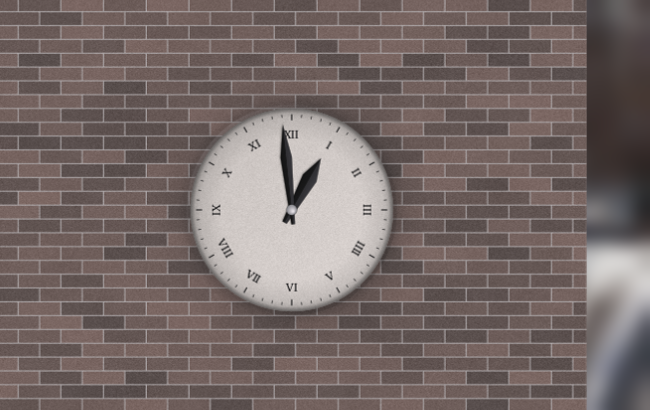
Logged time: 12 h 59 min
